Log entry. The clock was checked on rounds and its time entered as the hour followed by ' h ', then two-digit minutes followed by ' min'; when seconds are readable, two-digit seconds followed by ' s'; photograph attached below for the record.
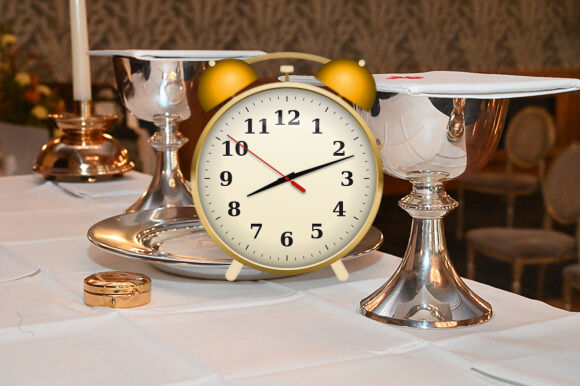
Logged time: 8 h 11 min 51 s
